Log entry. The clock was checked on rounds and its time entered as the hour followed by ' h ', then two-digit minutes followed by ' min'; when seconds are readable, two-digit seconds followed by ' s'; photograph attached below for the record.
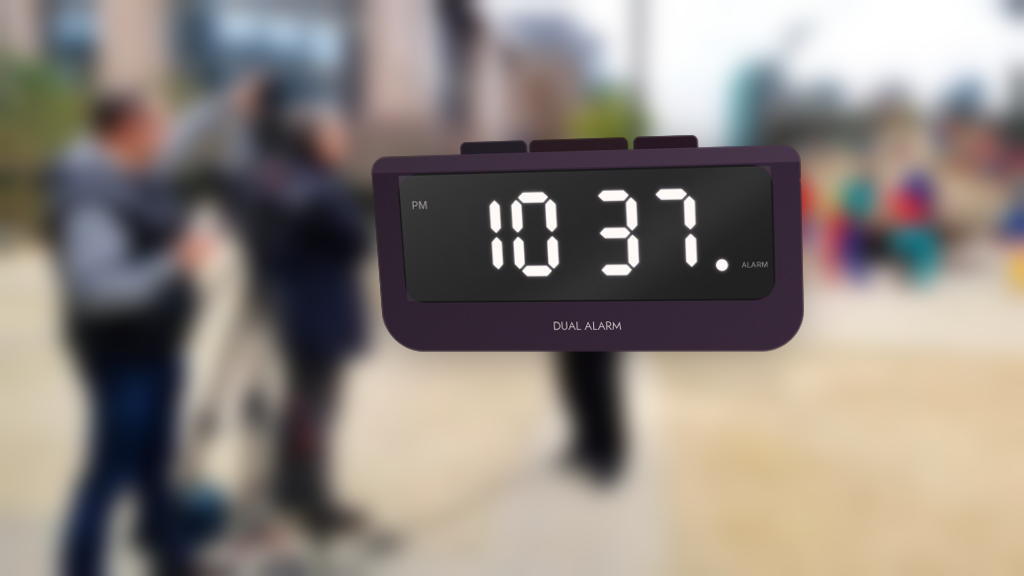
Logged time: 10 h 37 min
